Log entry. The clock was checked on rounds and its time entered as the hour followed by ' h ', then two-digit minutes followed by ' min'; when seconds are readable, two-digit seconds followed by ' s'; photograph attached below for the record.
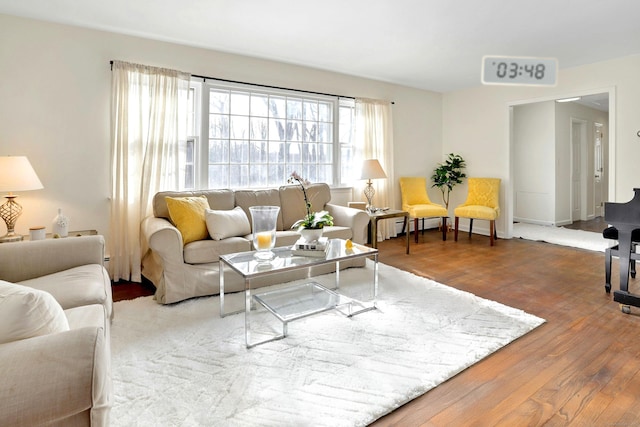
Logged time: 3 h 48 min
